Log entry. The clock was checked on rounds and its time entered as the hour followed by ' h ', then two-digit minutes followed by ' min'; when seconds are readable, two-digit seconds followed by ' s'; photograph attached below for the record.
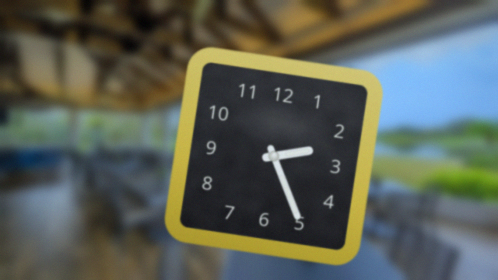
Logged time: 2 h 25 min
